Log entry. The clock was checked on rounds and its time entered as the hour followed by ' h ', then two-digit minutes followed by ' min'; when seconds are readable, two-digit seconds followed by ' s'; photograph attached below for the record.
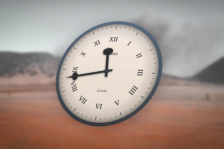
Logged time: 11 h 43 min
